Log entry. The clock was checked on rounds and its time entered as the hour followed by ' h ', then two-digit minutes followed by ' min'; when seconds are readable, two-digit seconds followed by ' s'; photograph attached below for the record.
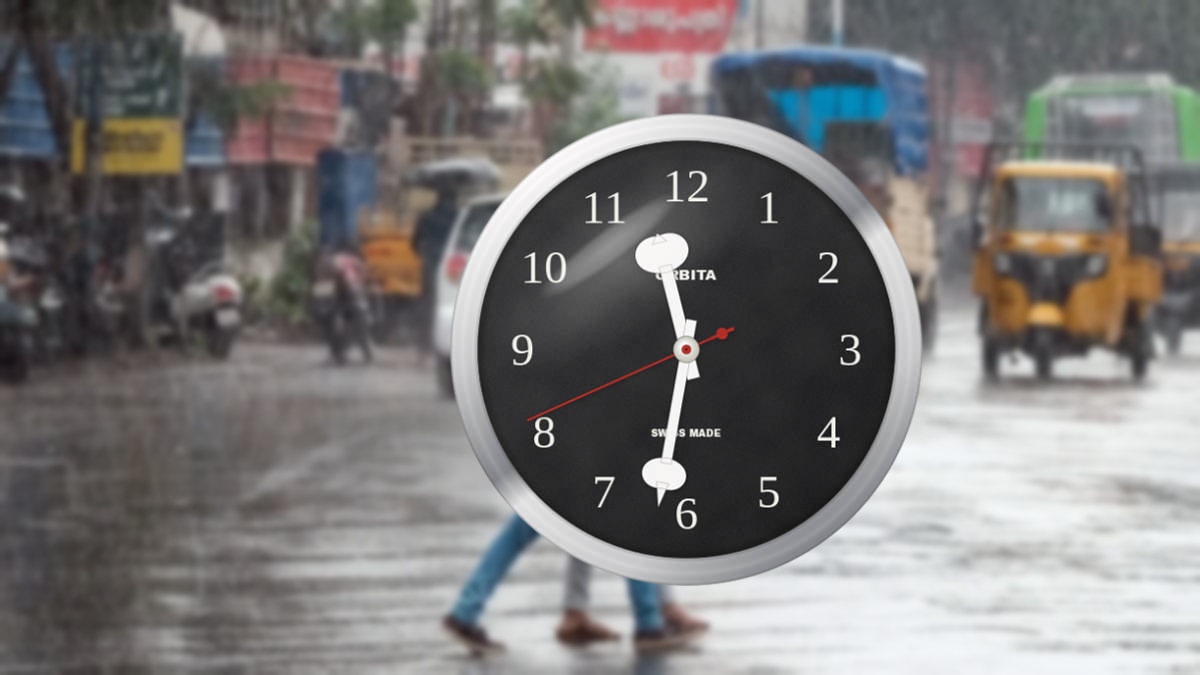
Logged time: 11 h 31 min 41 s
